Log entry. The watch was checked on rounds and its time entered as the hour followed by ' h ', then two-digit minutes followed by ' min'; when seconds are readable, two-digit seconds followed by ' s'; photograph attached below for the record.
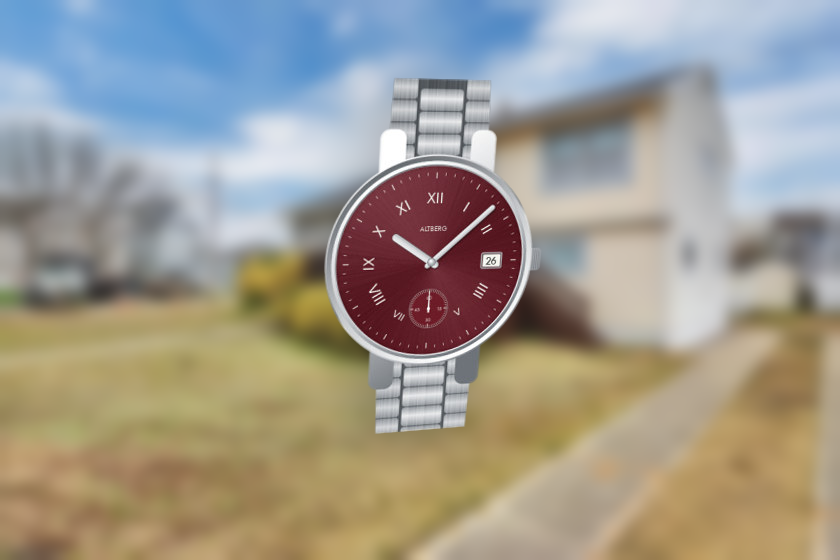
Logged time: 10 h 08 min
